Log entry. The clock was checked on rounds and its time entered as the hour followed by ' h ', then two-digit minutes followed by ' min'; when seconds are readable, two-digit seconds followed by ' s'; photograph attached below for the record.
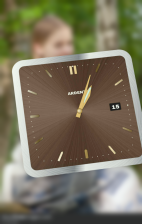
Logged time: 1 h 04 min
